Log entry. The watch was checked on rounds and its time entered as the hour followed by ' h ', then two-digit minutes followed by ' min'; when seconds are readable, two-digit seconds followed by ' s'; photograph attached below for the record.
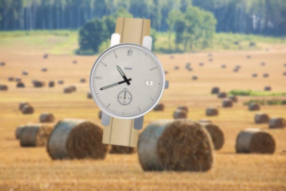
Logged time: 10 h 41 min
